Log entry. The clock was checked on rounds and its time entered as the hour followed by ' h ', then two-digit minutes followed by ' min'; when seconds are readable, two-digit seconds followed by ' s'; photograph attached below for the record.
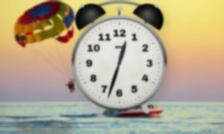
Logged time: 12 h 33 min
